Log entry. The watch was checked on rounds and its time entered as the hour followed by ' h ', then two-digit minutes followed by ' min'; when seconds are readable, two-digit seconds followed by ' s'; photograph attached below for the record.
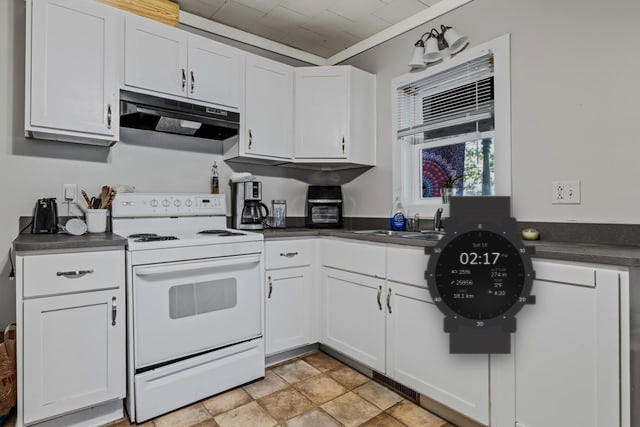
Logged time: 2 h 17 min
